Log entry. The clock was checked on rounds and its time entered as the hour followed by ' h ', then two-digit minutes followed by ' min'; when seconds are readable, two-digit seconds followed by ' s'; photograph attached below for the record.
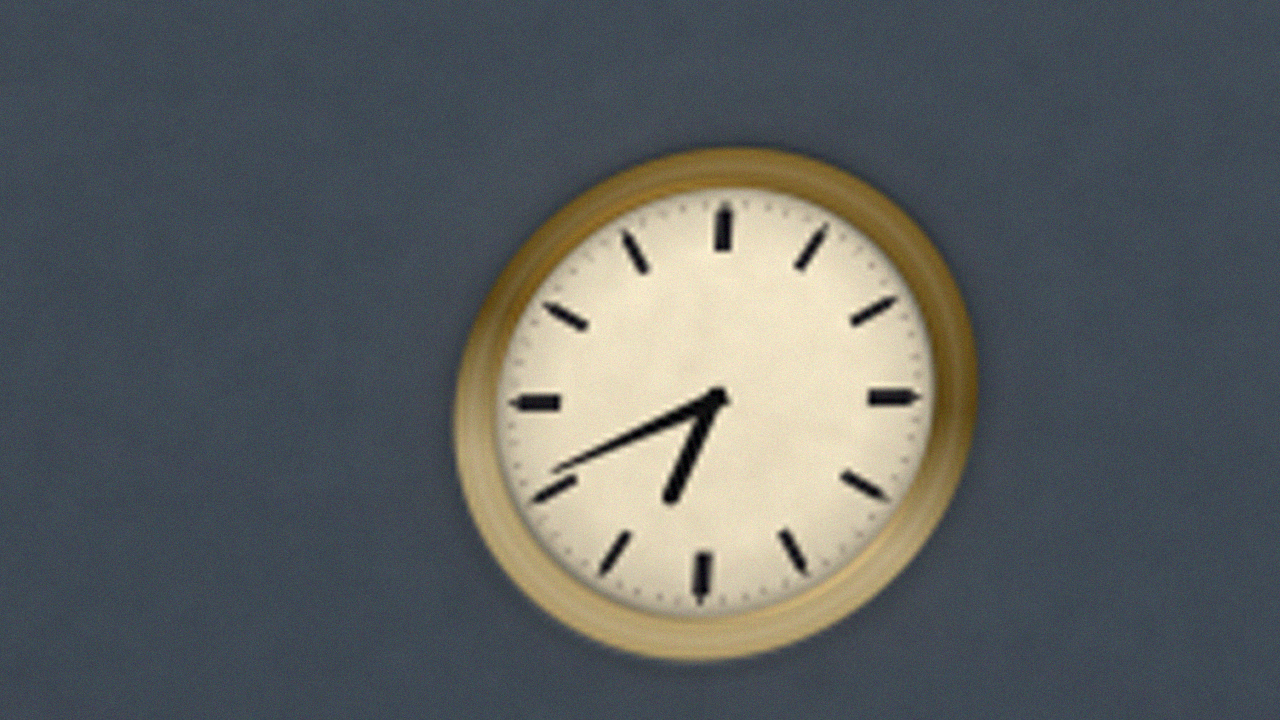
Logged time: 6 h 41 min
